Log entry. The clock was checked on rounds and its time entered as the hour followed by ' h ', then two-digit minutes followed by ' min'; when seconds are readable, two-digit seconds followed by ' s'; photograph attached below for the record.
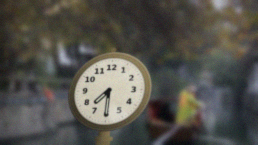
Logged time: 7 h 30 min
